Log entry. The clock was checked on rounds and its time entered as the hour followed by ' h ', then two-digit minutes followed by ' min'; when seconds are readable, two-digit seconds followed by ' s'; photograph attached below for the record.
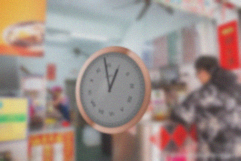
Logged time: 12 h 59 min
